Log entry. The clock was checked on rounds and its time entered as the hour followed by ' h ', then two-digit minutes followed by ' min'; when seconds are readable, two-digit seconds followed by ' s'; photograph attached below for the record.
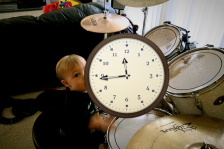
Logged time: 11 h 44 min
